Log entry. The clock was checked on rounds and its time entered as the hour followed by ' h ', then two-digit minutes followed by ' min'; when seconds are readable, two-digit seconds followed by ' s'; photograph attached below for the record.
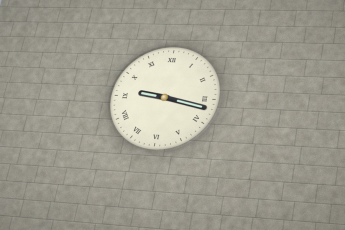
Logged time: 9 h 17 min
